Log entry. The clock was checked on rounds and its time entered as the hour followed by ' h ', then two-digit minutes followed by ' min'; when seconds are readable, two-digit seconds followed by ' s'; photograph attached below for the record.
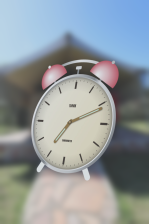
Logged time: 7 h 11 min
